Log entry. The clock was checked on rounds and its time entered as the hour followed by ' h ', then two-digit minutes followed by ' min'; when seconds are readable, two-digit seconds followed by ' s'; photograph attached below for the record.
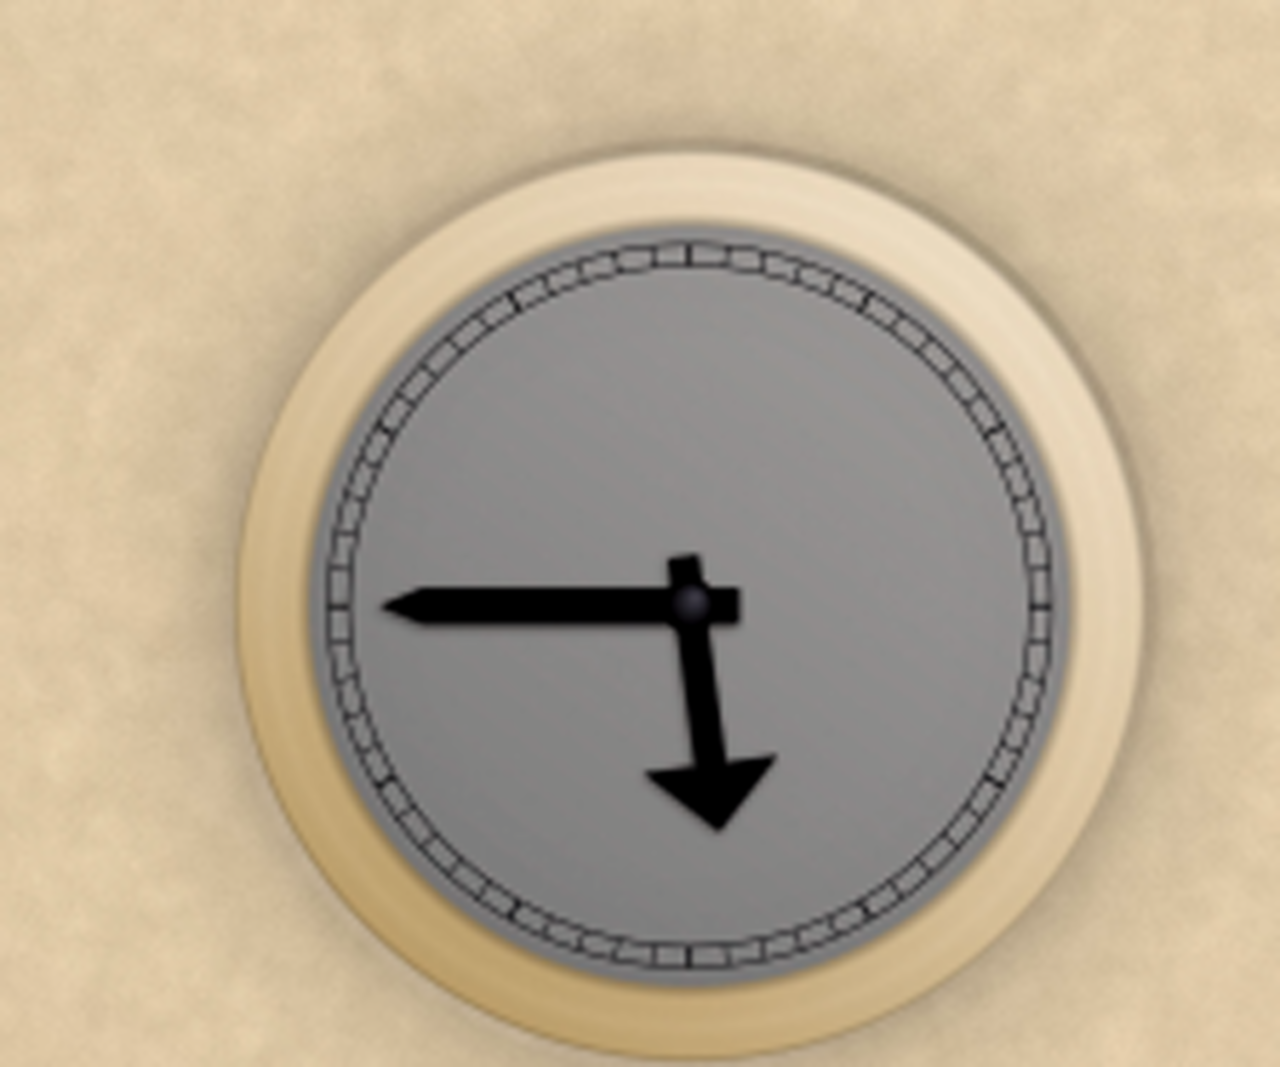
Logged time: 5 h 45 min
